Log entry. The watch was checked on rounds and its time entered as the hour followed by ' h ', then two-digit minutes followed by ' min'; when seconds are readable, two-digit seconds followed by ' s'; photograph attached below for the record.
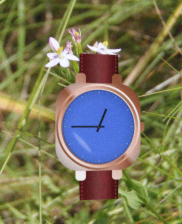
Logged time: 12 h 45 min
